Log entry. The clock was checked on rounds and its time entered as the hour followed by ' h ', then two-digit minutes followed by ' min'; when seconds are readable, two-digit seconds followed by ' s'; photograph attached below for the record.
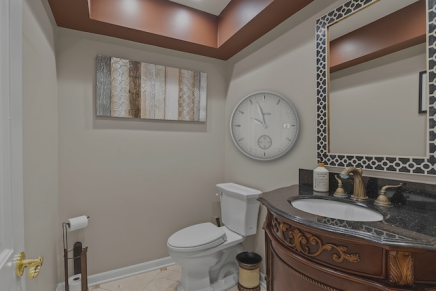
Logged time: 9 h 57 min
